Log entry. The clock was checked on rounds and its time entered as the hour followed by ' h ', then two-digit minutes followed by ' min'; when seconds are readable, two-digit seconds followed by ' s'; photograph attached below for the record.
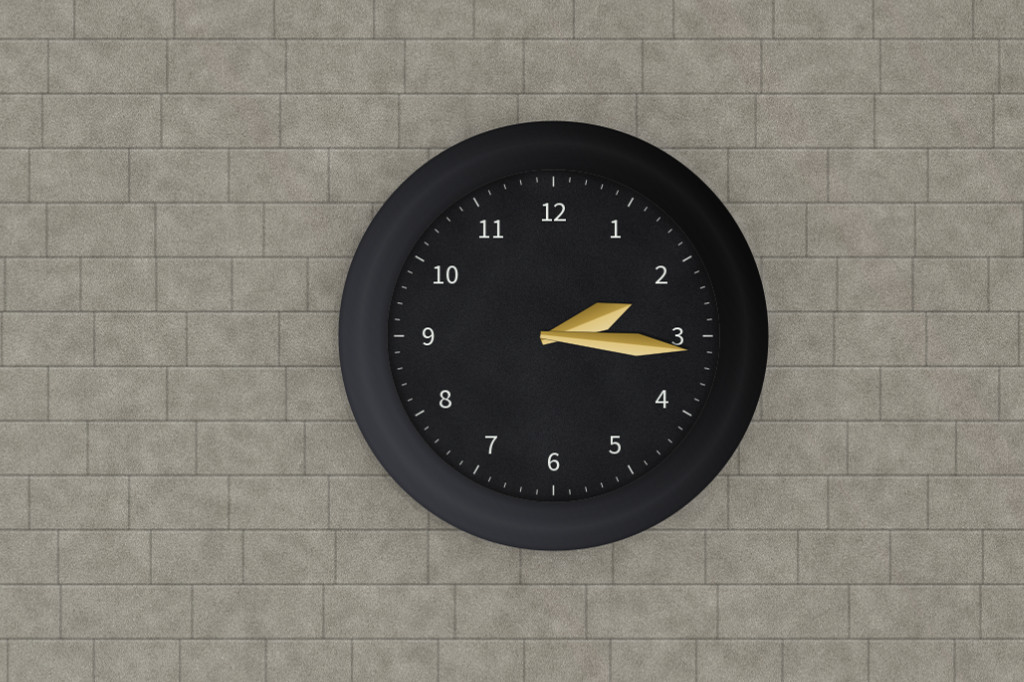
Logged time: 2 h 16 min
